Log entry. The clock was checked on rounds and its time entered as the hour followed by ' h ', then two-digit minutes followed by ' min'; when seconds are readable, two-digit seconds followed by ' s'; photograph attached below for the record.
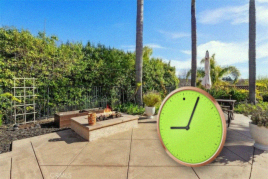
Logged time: 9 h 05 min
